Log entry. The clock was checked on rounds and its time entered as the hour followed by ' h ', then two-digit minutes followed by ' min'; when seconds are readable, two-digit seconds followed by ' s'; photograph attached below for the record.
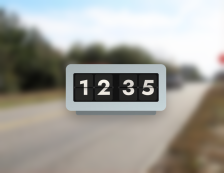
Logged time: 12 h 35 min
